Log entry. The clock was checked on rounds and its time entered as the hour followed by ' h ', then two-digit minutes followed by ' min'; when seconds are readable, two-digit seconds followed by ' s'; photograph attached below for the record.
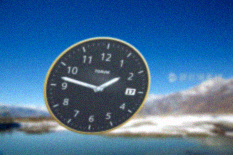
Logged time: 1 h 47 min
